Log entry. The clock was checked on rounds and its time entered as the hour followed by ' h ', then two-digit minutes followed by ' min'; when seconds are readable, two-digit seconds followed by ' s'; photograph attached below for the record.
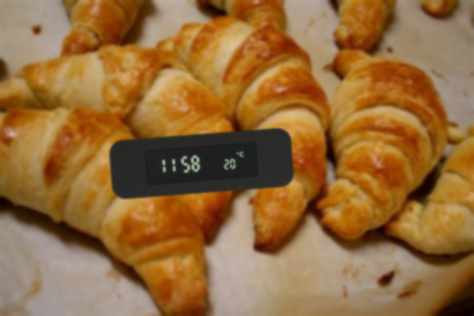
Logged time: 11 h 58 min
